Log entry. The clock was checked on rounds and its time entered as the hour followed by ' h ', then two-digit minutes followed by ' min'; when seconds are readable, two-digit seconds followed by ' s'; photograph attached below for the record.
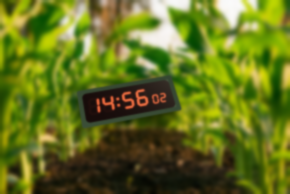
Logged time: 14 h 56 min
